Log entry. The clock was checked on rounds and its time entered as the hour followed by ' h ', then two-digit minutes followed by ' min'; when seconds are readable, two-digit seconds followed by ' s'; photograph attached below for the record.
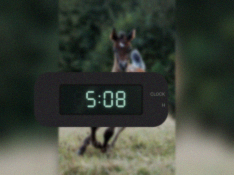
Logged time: 5 h 08 min
